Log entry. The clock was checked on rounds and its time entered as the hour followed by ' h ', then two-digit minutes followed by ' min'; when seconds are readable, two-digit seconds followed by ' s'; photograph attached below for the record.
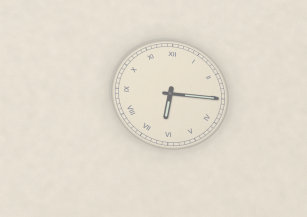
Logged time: 6 h 15 min
